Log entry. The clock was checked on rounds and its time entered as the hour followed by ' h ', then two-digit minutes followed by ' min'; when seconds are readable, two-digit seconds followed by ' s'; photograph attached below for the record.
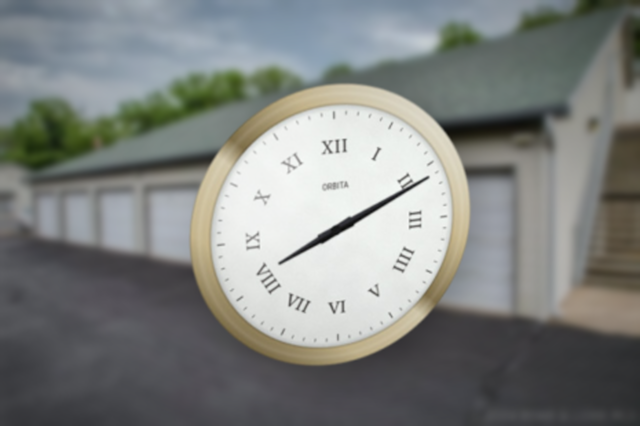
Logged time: 8 h 11 min
